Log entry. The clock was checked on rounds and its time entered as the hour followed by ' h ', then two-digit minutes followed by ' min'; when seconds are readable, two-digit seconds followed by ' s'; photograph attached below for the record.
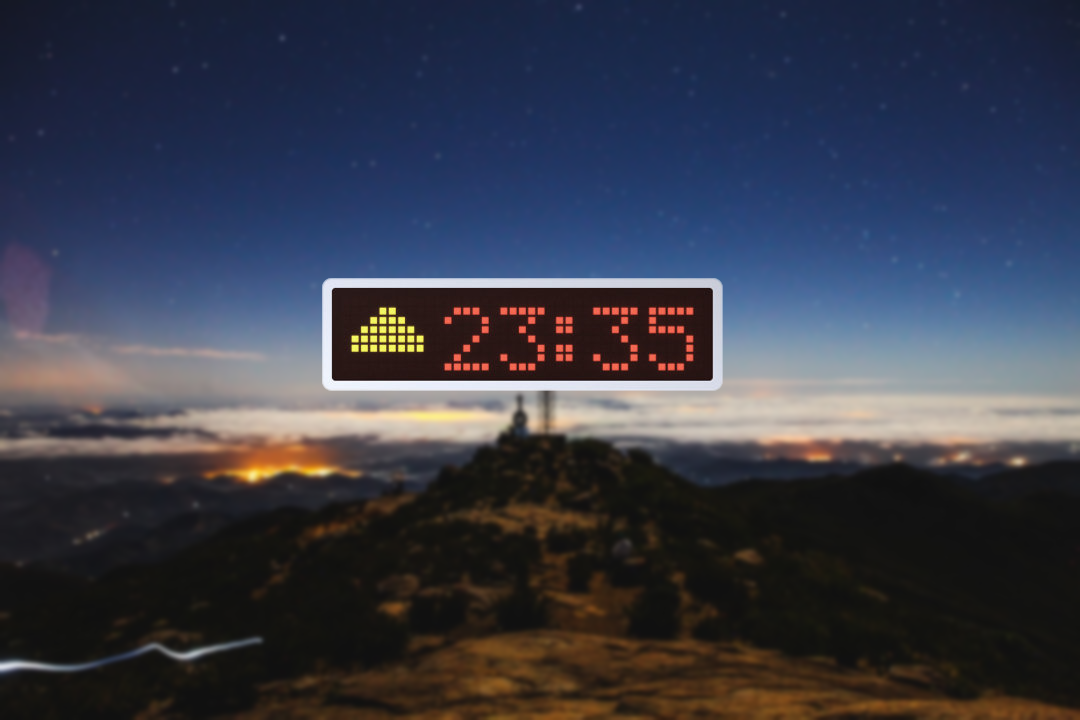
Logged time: 23 h 35 min
